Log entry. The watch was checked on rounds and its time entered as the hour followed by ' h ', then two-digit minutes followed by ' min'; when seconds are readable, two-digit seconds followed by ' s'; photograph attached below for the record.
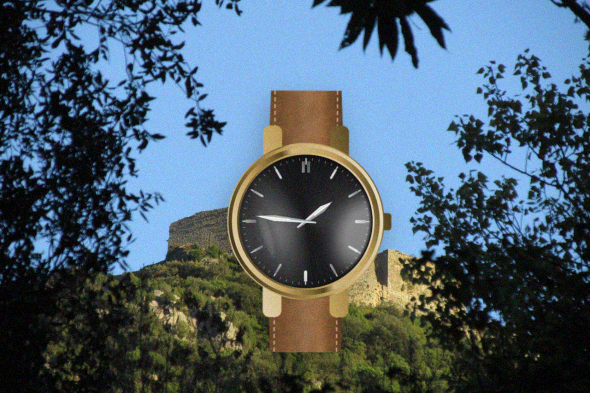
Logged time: 1 h 46 min
